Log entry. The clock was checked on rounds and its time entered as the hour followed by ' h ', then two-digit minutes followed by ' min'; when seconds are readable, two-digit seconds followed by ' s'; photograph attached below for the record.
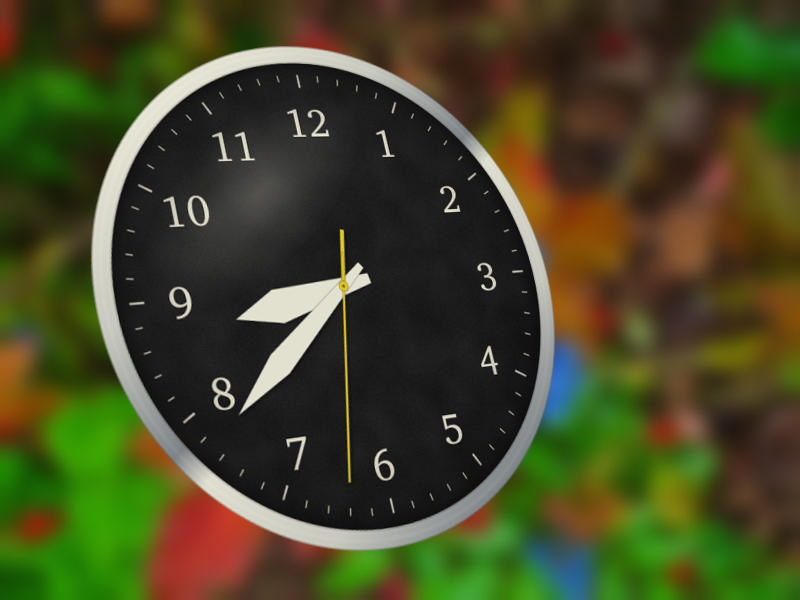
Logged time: 8 h 38 min 32 s
